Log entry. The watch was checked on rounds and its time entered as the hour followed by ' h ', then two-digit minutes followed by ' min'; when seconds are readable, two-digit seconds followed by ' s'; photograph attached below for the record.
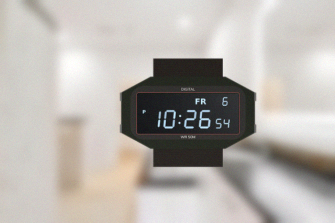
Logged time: 10 h 26 min 54 s
